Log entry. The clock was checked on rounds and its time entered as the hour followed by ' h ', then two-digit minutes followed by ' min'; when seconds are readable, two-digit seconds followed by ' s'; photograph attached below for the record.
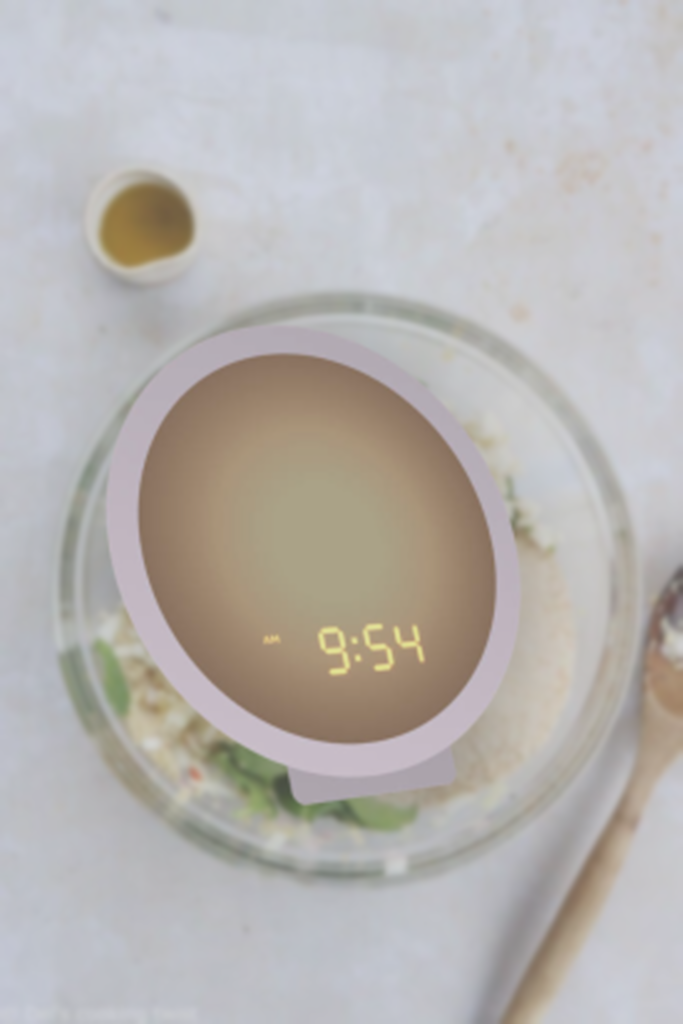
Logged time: 9 h 54 min
